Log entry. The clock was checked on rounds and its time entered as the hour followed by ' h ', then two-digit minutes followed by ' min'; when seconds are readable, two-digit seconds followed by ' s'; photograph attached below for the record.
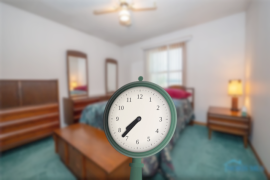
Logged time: 7 h 37 min
